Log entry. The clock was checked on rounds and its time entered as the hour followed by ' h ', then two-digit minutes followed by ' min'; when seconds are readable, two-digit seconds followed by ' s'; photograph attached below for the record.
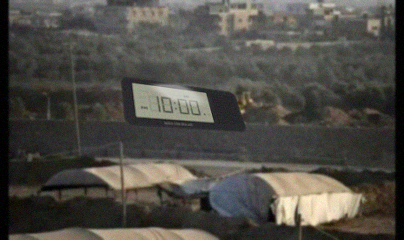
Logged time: 10 h 00 min
